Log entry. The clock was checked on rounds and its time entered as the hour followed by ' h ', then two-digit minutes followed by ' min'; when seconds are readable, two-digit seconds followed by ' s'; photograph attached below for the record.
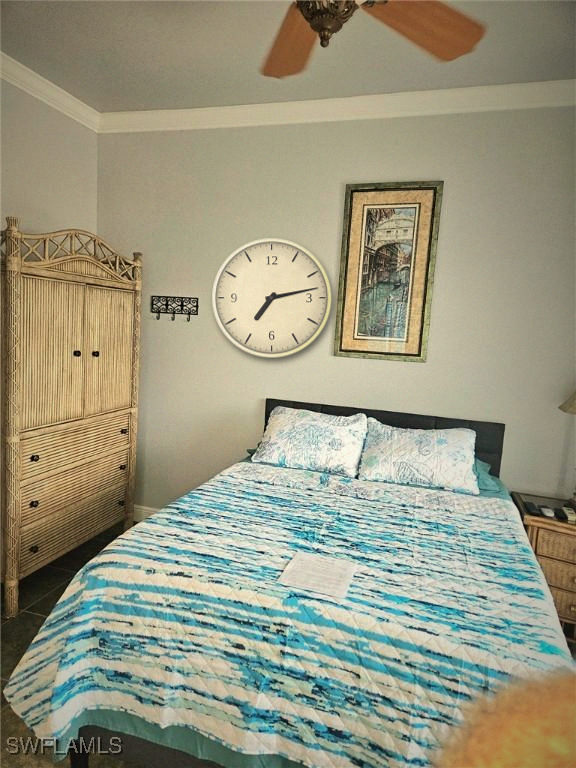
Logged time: 7 h 13 min
